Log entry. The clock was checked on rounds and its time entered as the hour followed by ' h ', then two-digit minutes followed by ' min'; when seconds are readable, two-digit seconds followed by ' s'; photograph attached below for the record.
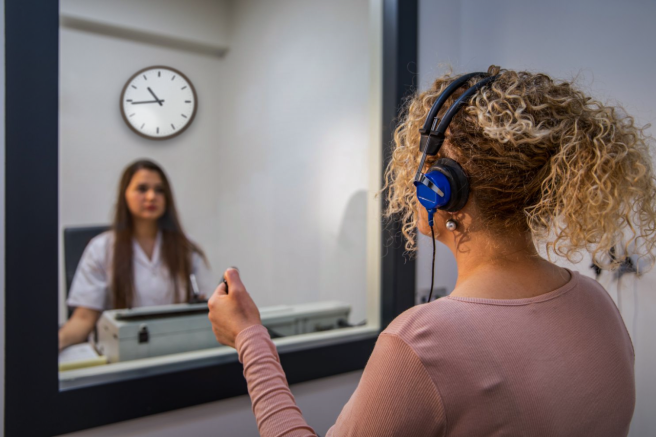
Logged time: 10 h 44 min
